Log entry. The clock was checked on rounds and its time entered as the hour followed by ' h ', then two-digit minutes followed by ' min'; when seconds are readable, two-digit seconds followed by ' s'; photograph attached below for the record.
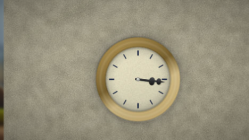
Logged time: 3 h 16 min
